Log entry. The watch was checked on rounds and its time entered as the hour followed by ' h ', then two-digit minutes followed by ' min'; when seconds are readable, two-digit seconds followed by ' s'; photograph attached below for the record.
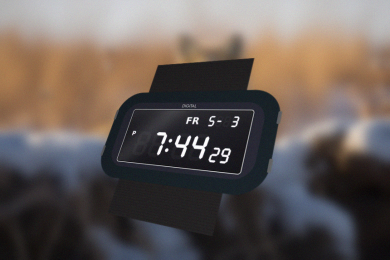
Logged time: 7 h 44 min 29 s
